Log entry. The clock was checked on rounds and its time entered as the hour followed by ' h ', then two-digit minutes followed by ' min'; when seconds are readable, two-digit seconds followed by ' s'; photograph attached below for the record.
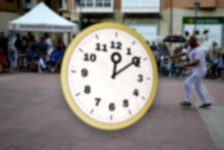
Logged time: 12 h 09 min
